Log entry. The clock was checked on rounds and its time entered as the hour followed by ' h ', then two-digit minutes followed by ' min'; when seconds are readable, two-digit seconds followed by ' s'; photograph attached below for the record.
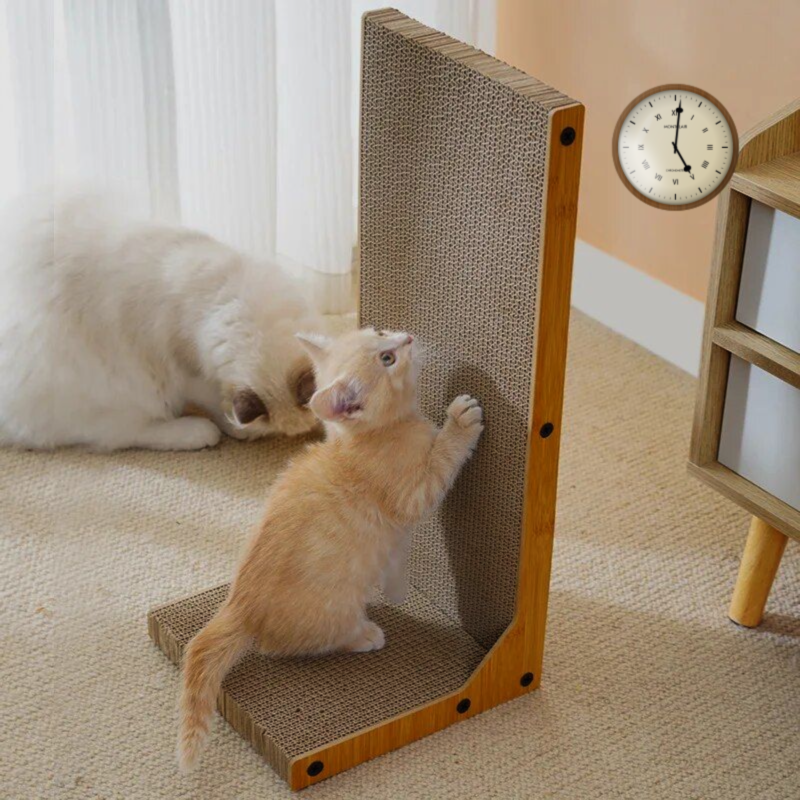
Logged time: 5 h 01 min
